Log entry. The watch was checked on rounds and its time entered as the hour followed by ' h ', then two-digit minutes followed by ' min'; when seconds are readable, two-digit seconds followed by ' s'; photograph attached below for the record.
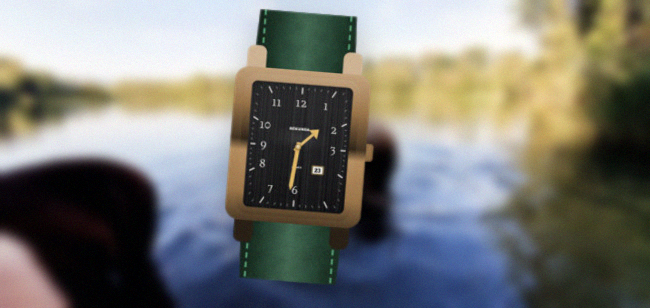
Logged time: 1 h 31 min
